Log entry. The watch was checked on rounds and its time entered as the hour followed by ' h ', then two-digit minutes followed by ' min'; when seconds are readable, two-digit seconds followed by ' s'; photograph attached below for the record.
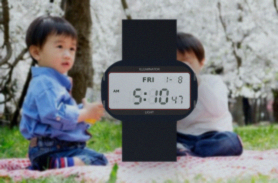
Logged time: 5 h 10 min 47 s
